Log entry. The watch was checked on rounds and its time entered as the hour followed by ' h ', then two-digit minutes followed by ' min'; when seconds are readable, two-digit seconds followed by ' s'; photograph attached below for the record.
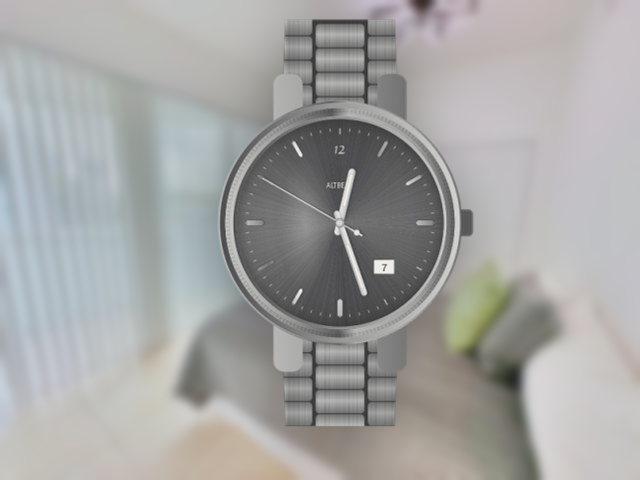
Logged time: 12 h 26 min 50 s
